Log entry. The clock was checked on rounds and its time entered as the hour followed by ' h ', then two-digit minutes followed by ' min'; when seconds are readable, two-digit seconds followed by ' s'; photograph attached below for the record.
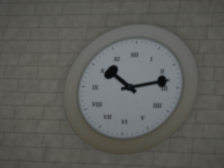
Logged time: 10 h 13 min
